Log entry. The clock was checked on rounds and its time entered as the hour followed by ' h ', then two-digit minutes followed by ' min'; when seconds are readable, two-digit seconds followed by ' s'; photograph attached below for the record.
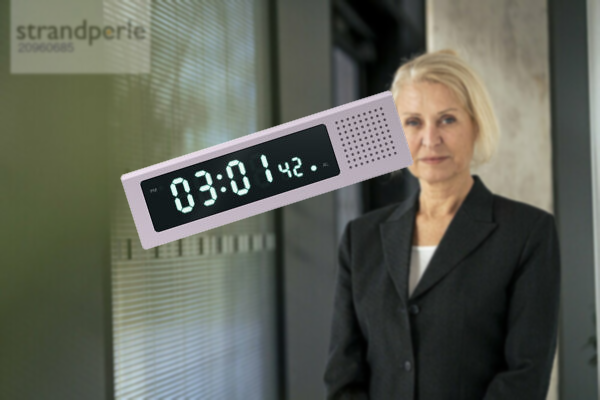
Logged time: 3 h 01 min 42 s
